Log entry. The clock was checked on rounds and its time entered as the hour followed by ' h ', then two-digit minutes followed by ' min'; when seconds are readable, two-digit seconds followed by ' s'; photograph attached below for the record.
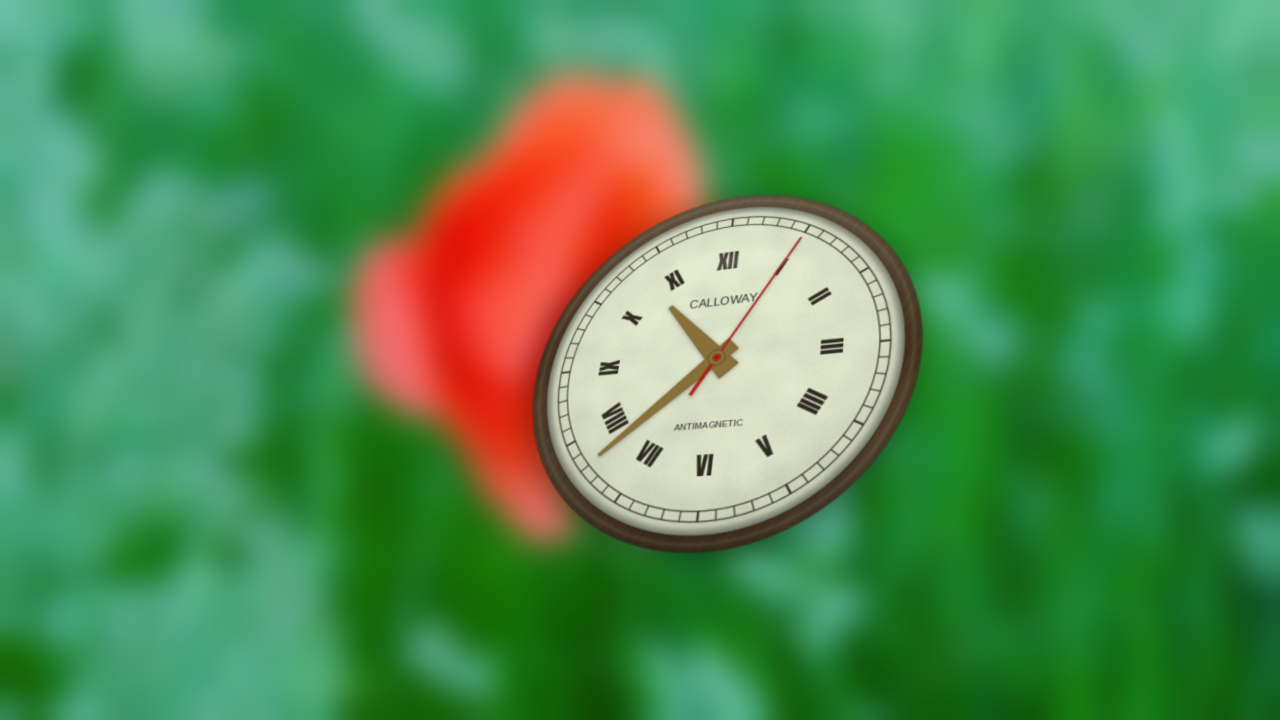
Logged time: 10 h 38 min 05 s
